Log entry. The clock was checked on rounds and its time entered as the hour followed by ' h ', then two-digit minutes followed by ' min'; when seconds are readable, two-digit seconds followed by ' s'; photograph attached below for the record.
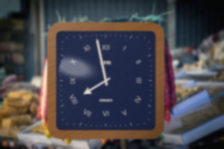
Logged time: 7 h 58 min
